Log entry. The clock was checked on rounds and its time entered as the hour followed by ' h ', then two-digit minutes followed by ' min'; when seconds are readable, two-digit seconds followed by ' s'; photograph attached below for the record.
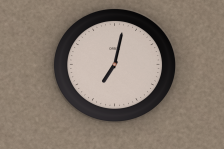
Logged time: 7 h 02 min
